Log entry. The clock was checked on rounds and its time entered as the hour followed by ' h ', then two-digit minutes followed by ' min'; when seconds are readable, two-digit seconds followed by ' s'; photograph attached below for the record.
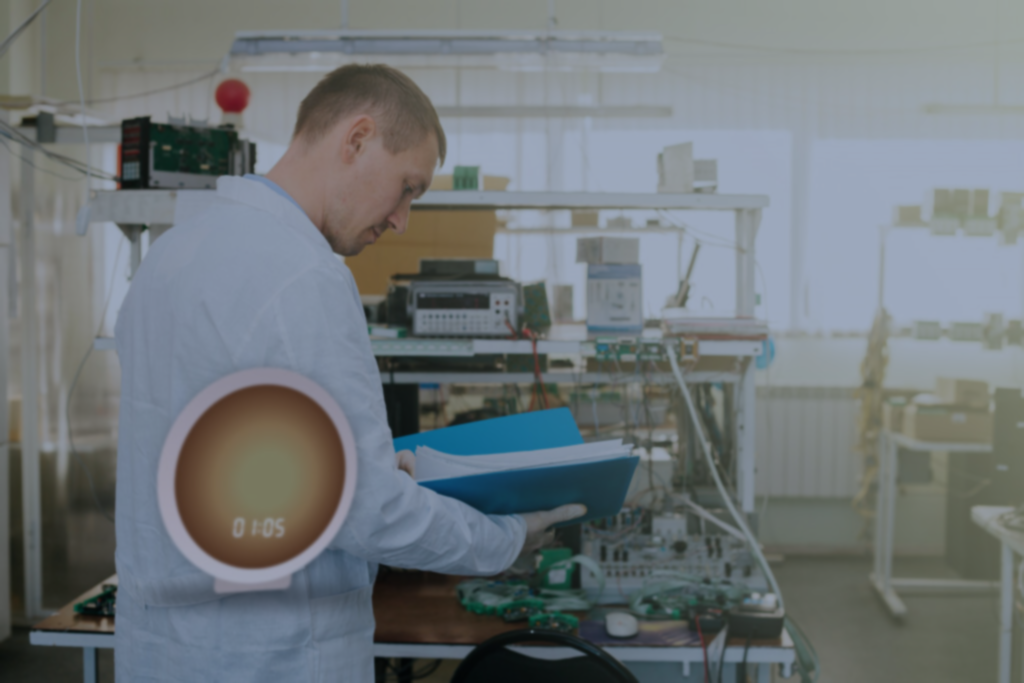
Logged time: 1 h 05 min
